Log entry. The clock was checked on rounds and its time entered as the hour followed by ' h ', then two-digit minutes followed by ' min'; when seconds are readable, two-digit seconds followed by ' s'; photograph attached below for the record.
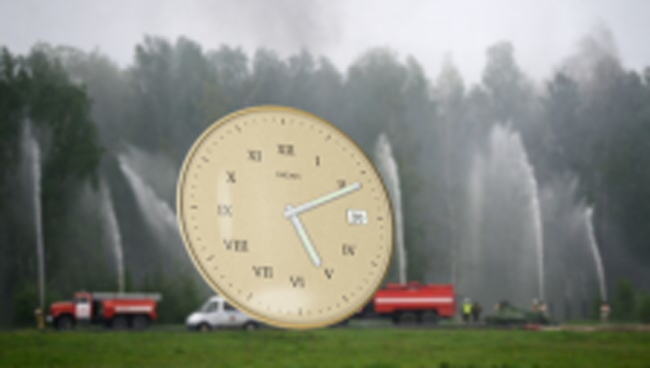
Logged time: 5 h 11 min
